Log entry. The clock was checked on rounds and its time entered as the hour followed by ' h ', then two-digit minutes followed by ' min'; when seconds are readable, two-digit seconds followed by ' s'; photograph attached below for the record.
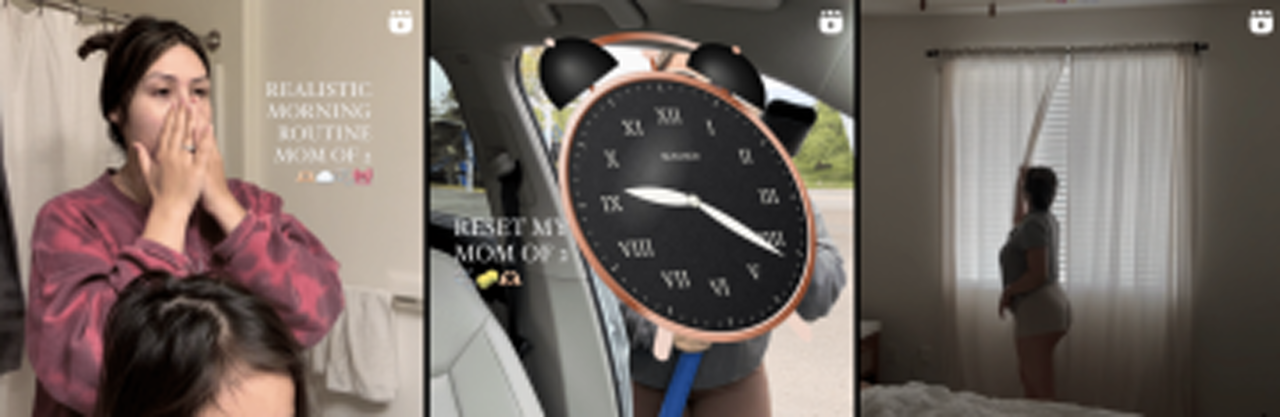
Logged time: 9 h 21 min
